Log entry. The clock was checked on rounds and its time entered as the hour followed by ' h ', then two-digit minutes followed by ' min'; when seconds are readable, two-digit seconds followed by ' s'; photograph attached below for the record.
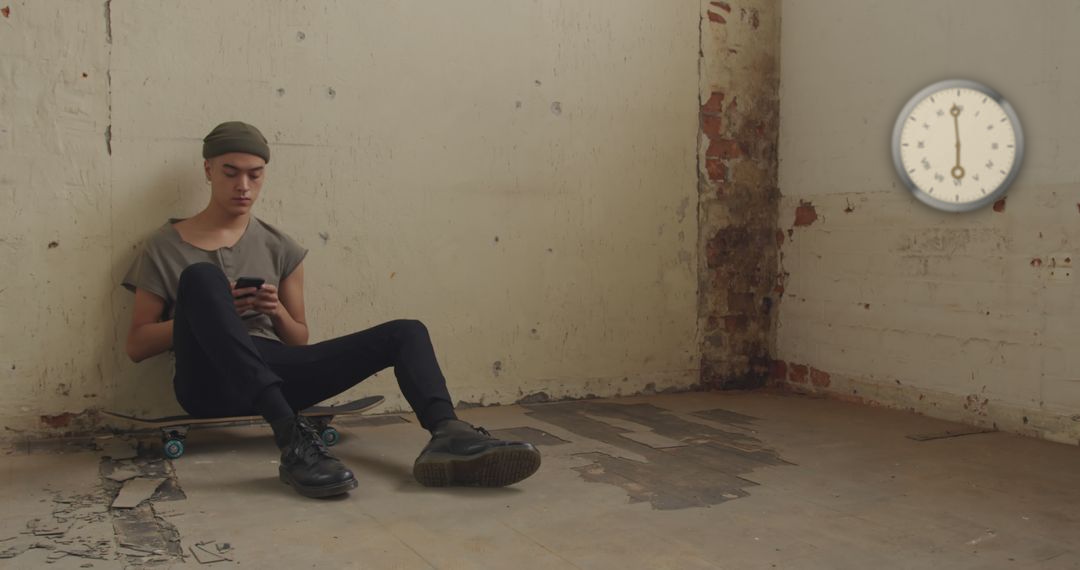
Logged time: 5 h 59 min
